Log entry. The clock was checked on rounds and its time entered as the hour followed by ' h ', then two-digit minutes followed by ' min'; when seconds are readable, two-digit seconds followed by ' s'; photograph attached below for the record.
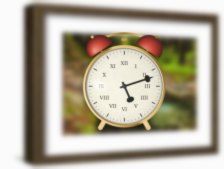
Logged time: 5 h 12 min
